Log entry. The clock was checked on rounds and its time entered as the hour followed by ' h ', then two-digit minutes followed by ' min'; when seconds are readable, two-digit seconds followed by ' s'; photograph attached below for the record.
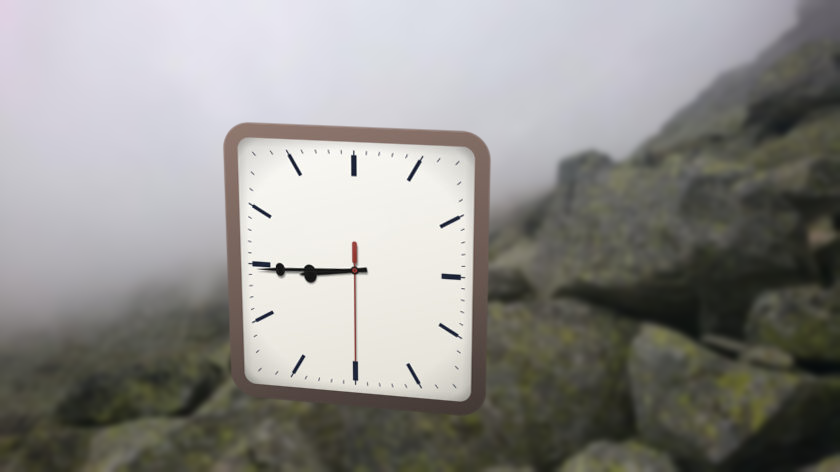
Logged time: 8 h 44 min 30 s
